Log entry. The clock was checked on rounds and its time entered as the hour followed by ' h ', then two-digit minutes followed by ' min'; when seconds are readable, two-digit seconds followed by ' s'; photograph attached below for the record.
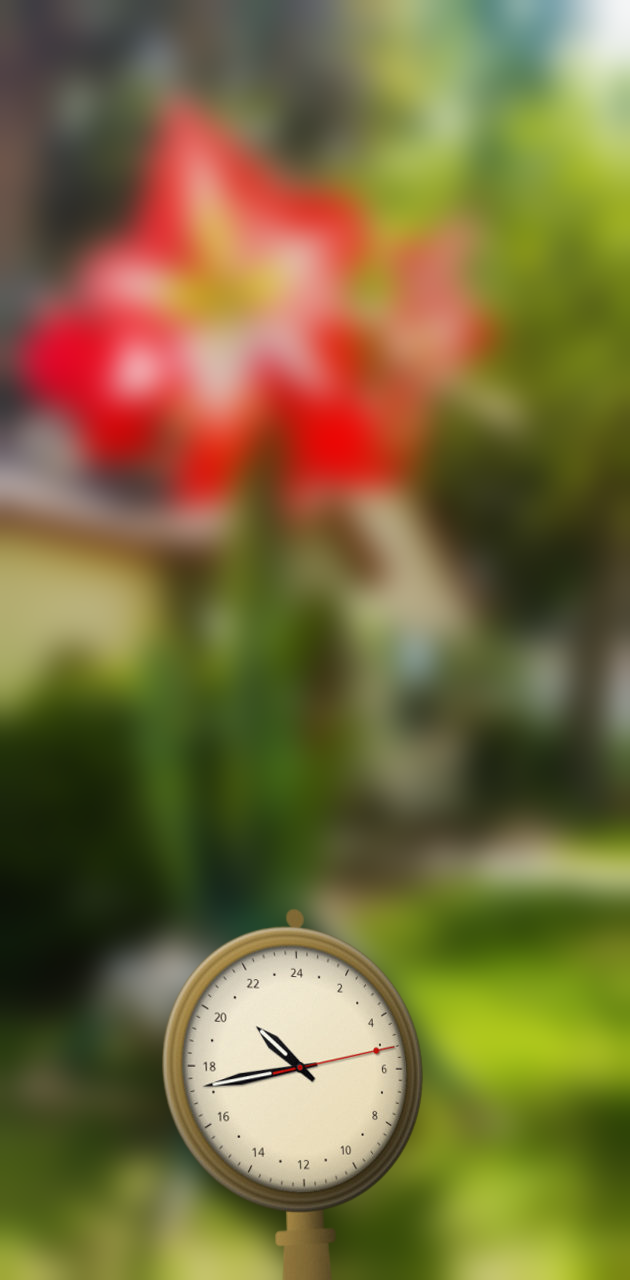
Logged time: 20 h 43 min 13 s
